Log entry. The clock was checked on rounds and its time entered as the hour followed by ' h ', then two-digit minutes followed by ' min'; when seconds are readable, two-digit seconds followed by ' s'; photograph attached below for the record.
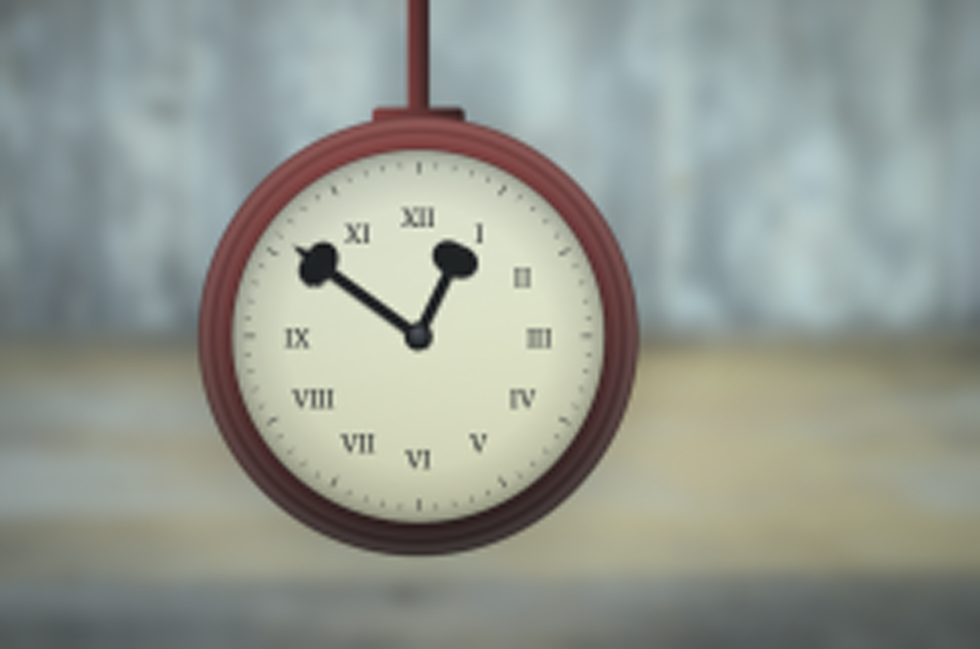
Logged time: 12 h 51 min
